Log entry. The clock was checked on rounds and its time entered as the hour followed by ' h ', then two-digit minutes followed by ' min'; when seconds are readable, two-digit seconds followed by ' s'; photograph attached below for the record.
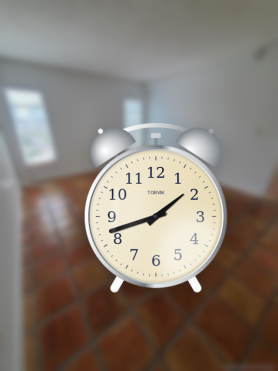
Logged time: 1 h 42 min
